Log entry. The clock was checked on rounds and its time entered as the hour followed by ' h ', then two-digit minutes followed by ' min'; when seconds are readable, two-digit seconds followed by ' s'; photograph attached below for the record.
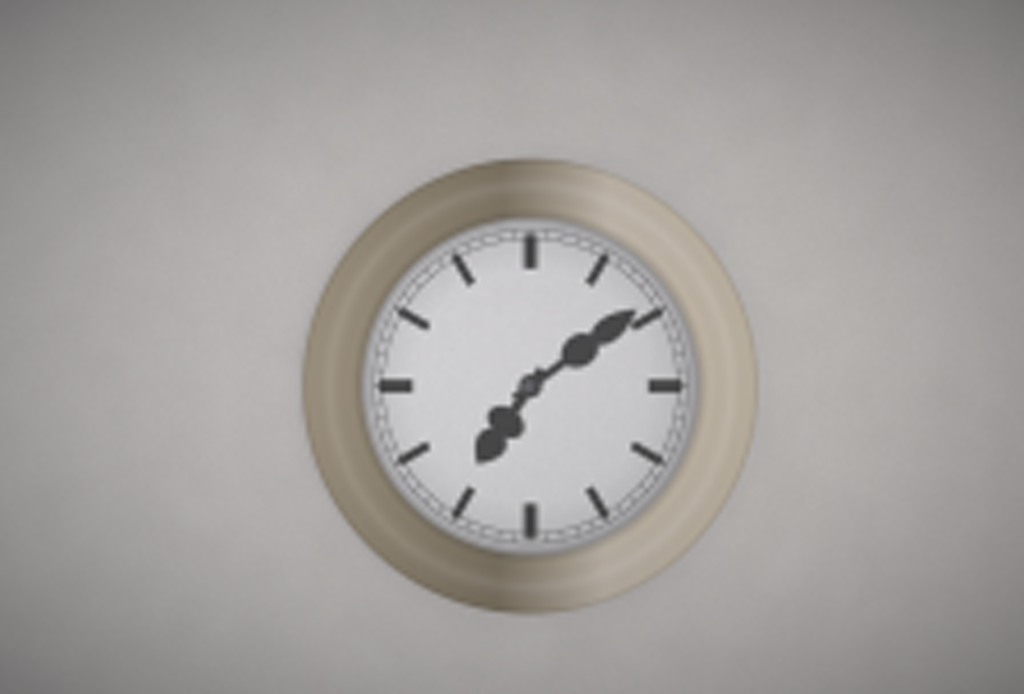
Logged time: 7 h 09 min
